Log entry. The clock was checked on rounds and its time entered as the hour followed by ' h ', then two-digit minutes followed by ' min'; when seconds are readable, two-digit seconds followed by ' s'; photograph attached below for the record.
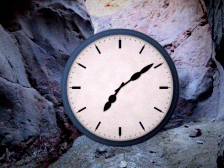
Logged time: 7 h 09 min
